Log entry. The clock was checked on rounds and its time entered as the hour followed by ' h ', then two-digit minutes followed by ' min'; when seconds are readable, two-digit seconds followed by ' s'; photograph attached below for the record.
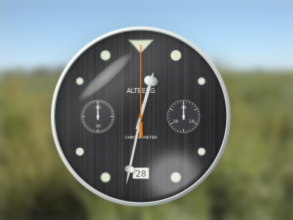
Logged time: 12 h 32 min
